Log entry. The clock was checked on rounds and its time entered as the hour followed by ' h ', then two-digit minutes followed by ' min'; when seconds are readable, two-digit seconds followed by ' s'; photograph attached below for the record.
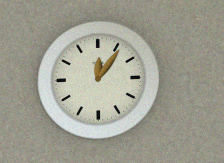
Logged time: 12 h 06 min
